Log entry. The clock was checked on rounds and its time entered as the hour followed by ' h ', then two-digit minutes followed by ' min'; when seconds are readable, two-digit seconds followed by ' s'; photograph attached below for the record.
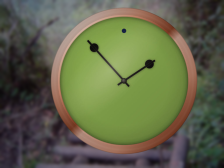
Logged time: 1 h 53 min
